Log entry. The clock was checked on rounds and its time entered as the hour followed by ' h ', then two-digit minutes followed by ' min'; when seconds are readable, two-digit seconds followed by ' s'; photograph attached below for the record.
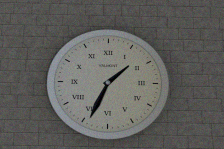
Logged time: 1 h 34 min
